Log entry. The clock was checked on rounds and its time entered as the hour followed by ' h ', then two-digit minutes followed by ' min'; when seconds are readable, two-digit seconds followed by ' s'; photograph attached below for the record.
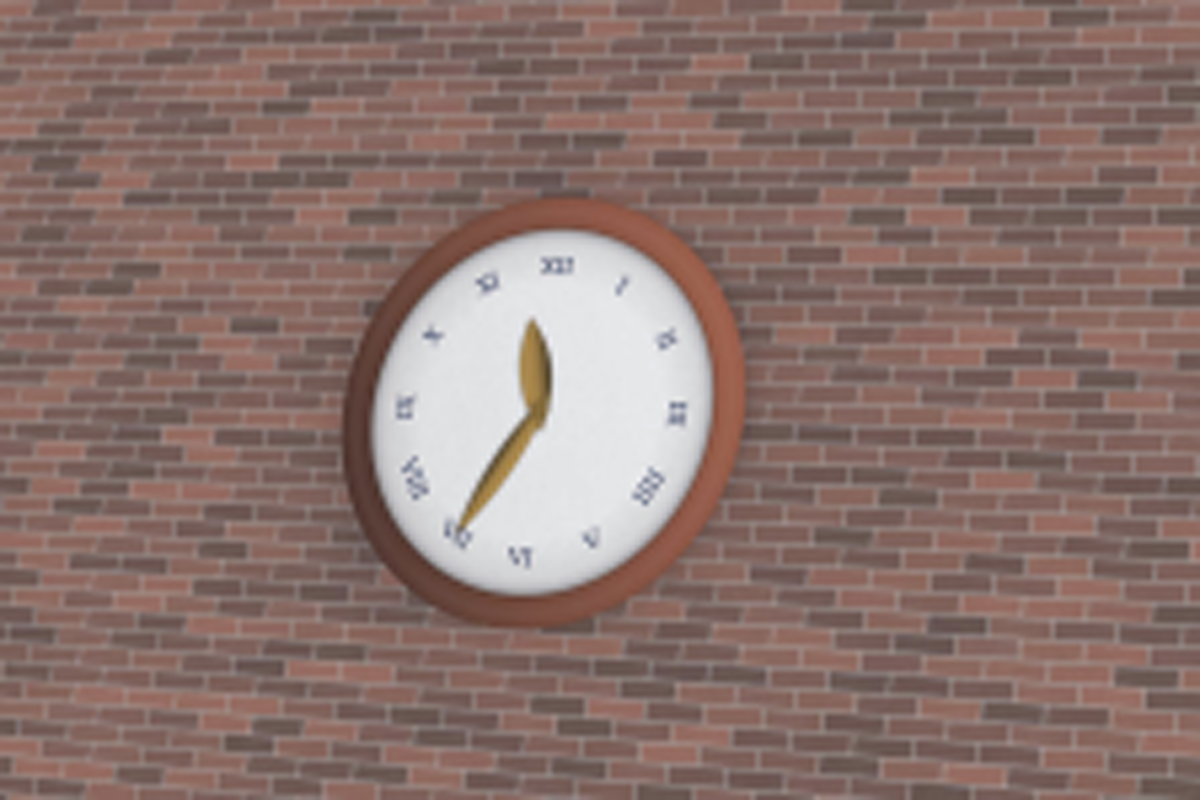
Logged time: 11 h 35 min
